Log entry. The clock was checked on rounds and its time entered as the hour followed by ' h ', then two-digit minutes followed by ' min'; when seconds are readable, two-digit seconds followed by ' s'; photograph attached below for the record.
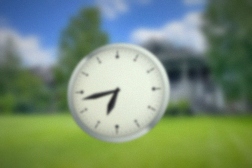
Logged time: 6 h 43 min
